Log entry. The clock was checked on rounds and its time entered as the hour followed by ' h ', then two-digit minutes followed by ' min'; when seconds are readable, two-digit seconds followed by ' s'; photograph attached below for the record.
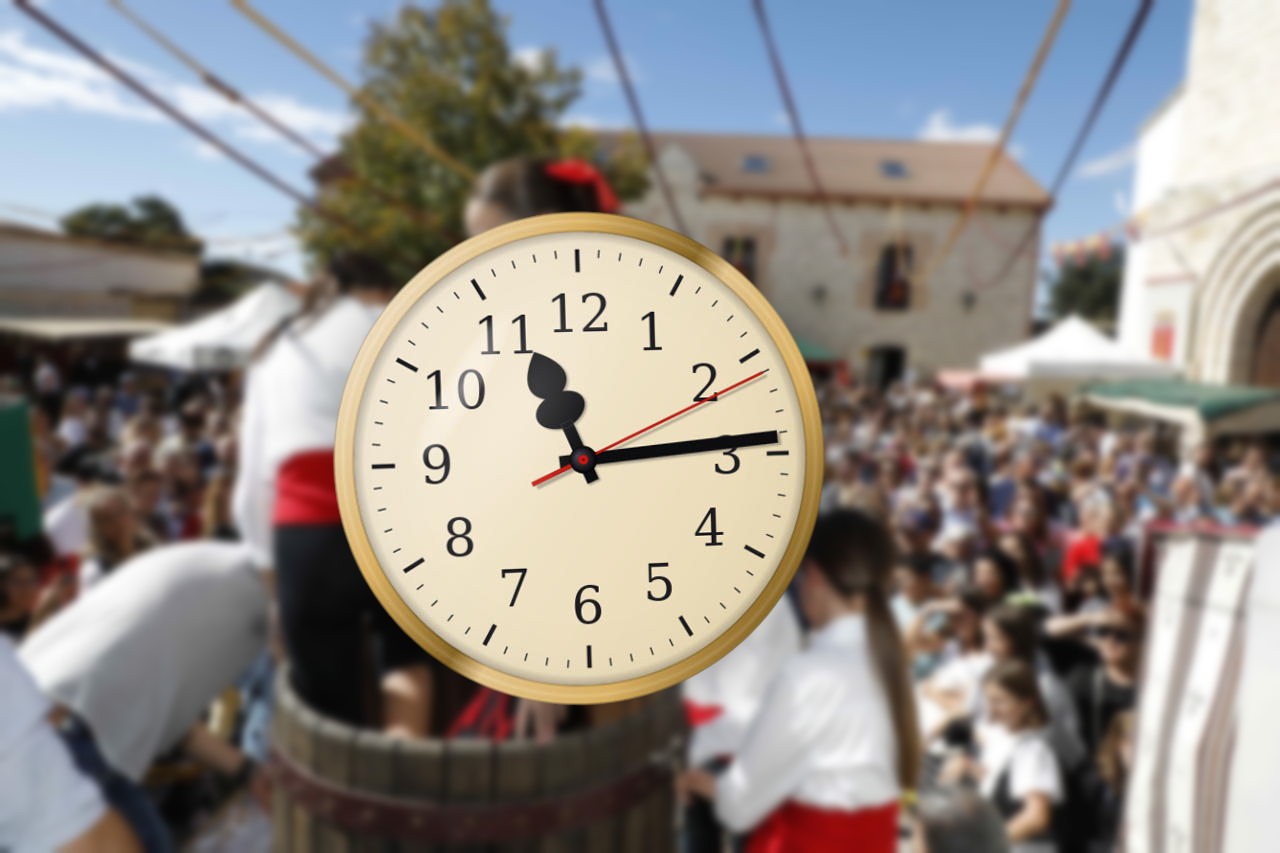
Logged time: 11 h 14 min 11 s
